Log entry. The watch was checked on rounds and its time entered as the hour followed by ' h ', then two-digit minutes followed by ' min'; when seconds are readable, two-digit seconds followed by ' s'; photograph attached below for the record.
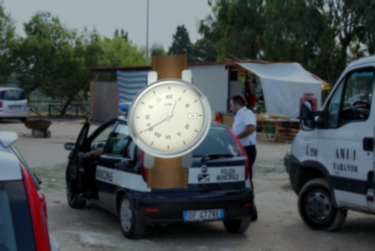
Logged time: 12 h 40 min
